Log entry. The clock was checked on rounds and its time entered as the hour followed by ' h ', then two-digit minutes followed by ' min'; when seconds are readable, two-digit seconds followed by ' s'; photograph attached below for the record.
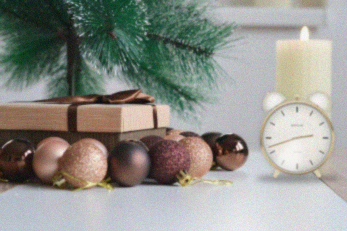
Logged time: 2 h 42 min
